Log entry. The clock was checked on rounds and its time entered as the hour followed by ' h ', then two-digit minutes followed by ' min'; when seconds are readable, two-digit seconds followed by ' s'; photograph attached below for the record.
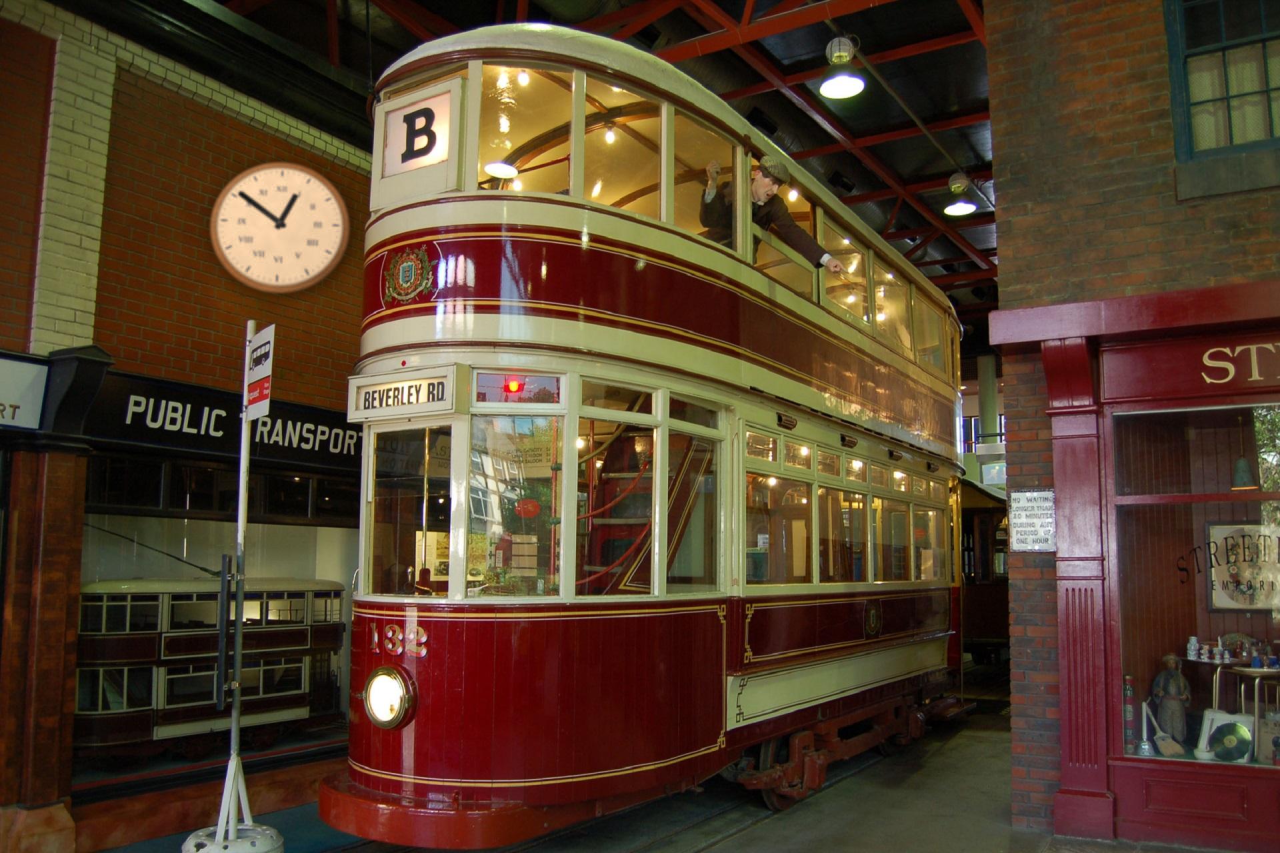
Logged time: 12 h 51 min
